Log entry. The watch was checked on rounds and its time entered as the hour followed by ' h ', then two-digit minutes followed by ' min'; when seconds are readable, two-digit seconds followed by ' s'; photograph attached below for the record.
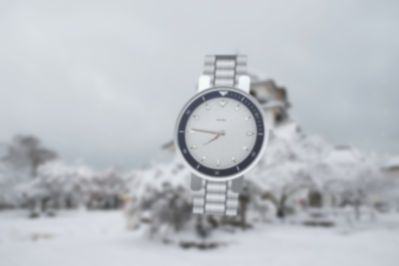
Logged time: 7 h 46 min
